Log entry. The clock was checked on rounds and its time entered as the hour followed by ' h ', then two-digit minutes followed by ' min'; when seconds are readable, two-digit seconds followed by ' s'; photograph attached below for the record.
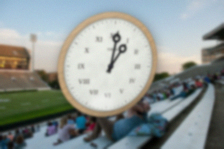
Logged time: 1 h 01 min
